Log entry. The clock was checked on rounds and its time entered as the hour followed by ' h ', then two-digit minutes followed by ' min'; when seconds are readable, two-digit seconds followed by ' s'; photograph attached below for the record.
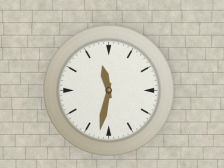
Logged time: 11 h 32 min
